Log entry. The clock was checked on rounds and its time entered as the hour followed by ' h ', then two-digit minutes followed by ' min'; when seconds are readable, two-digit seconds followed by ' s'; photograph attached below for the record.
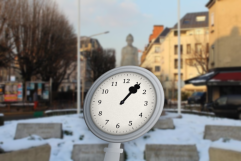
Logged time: 1 h 06 min
